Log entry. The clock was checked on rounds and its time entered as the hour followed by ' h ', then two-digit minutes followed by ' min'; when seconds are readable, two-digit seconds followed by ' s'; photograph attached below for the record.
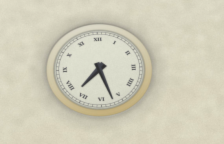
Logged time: 7 h 27 min
